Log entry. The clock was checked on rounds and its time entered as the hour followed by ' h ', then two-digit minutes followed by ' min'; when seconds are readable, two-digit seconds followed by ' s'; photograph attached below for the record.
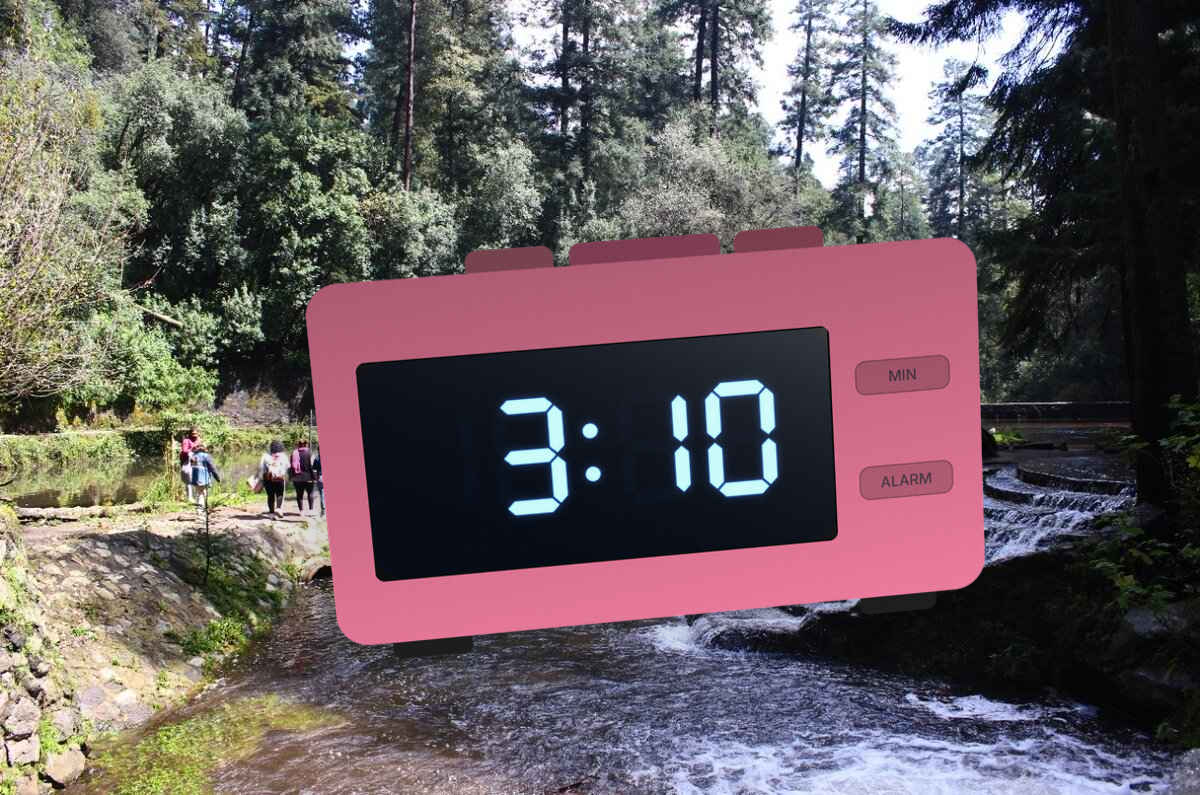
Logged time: 3 h 10 min
